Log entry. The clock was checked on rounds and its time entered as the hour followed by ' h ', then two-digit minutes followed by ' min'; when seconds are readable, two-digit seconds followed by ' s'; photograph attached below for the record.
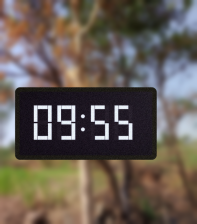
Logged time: 9 h 55 min
